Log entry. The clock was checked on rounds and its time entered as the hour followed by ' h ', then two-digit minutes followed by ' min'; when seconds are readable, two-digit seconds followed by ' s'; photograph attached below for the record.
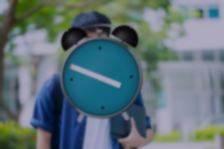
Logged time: 3 h 49 min
